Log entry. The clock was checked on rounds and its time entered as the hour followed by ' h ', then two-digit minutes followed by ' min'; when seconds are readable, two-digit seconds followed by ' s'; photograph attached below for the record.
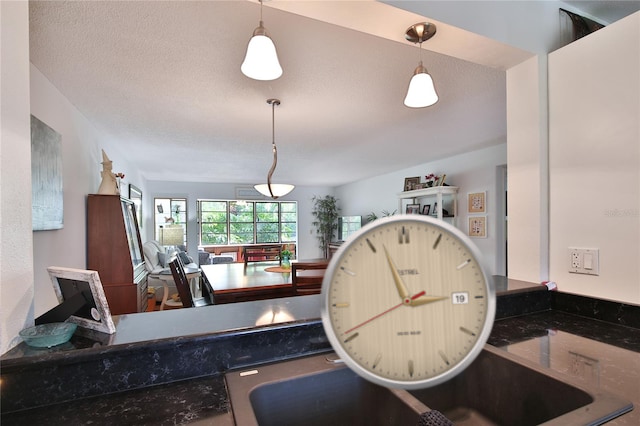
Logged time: 2 h 56 min 41 s
